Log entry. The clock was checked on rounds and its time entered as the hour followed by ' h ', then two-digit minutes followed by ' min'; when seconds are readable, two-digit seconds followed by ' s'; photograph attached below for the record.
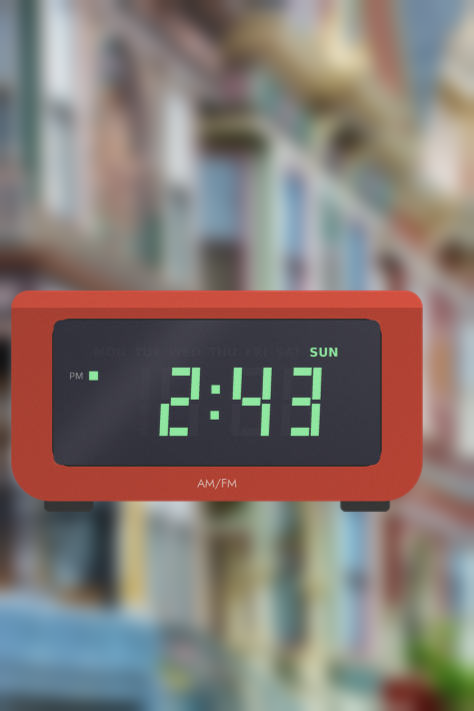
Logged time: 2 h 43 min
